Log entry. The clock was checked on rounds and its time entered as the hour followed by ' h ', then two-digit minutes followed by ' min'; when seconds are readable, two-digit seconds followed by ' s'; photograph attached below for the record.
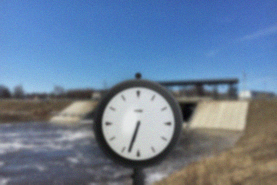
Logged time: 6 h 33 min
